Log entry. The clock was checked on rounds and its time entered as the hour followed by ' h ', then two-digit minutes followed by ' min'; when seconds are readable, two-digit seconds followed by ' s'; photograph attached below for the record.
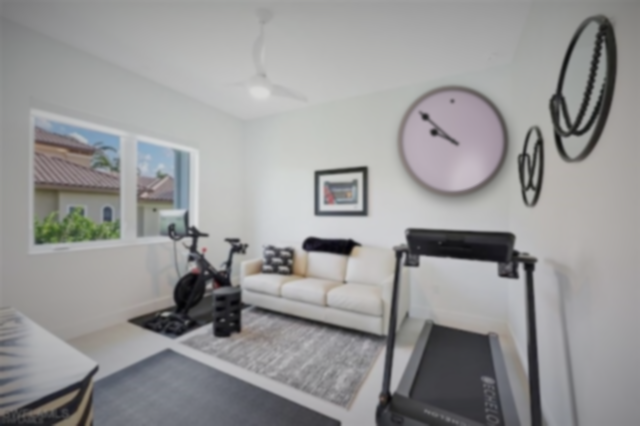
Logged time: 9 h 52 min
